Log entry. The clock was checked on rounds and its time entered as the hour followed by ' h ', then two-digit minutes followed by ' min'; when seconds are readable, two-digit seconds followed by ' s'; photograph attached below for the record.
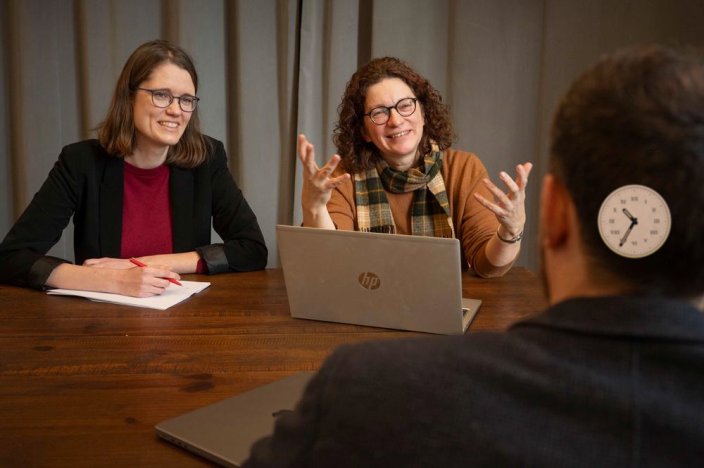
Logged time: 10 h 35 min
